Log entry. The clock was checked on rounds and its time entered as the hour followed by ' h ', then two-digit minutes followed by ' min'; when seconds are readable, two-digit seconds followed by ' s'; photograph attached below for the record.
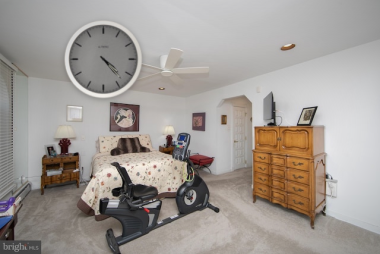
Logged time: 4 h 23 min
